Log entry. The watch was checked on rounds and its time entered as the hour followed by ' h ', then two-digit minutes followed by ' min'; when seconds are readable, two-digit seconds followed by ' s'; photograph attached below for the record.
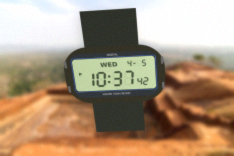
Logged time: 10 h 37 min
